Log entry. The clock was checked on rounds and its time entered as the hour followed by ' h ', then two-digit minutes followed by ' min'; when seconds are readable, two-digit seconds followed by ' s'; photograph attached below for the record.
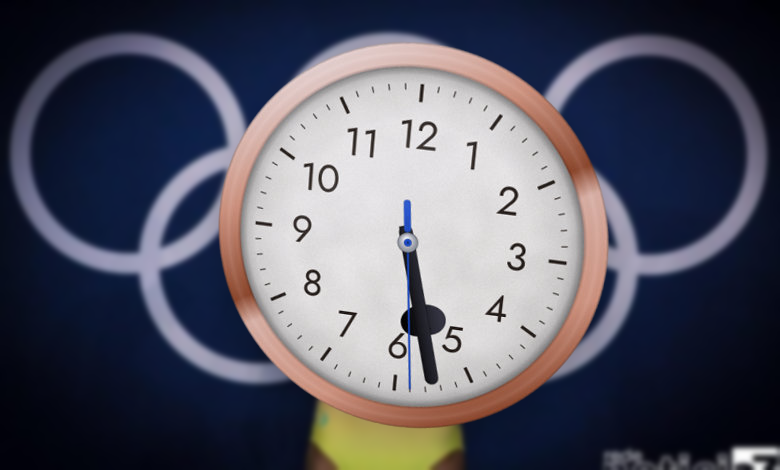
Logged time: 5 h 27 min 29 s
